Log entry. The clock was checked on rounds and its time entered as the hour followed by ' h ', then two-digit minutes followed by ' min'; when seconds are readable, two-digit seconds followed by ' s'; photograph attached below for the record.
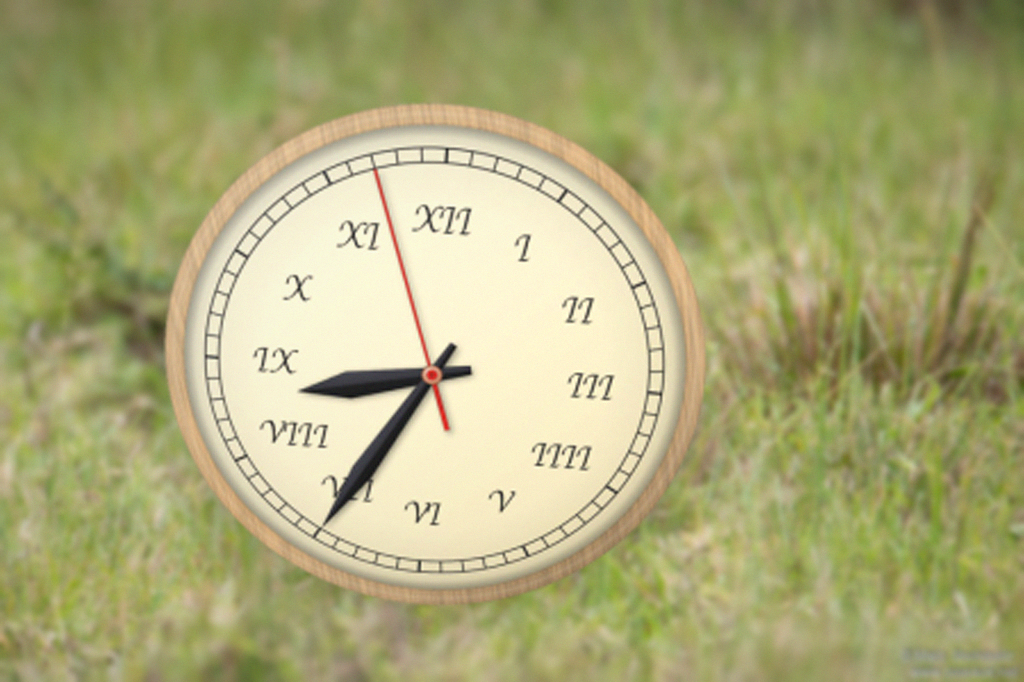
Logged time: 8 h 34 min 57 s
